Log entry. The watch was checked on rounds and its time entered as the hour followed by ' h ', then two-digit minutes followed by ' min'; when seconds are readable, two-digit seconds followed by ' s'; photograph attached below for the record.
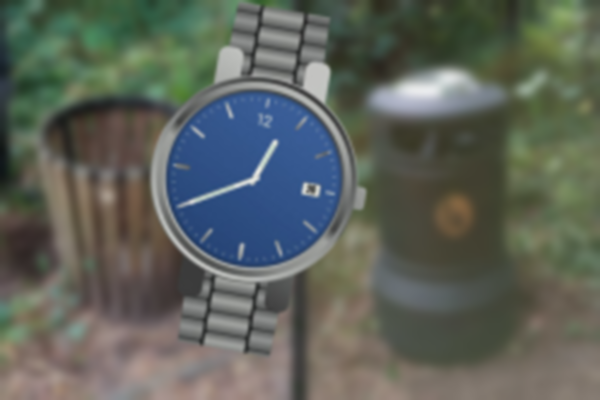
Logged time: 12 h 40 min
